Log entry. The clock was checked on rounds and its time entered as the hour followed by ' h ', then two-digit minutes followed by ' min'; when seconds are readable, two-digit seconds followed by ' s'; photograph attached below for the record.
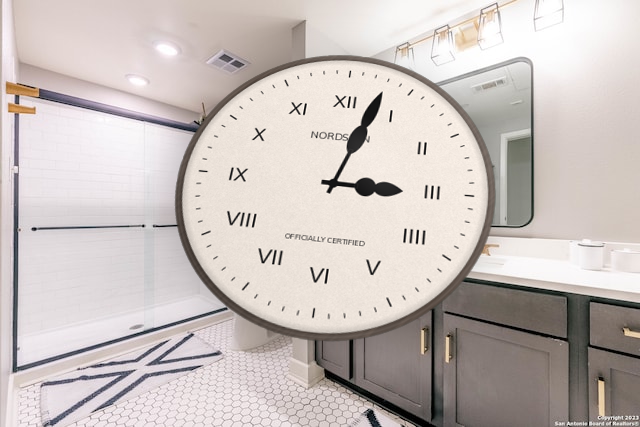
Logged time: 3 h 03 min
